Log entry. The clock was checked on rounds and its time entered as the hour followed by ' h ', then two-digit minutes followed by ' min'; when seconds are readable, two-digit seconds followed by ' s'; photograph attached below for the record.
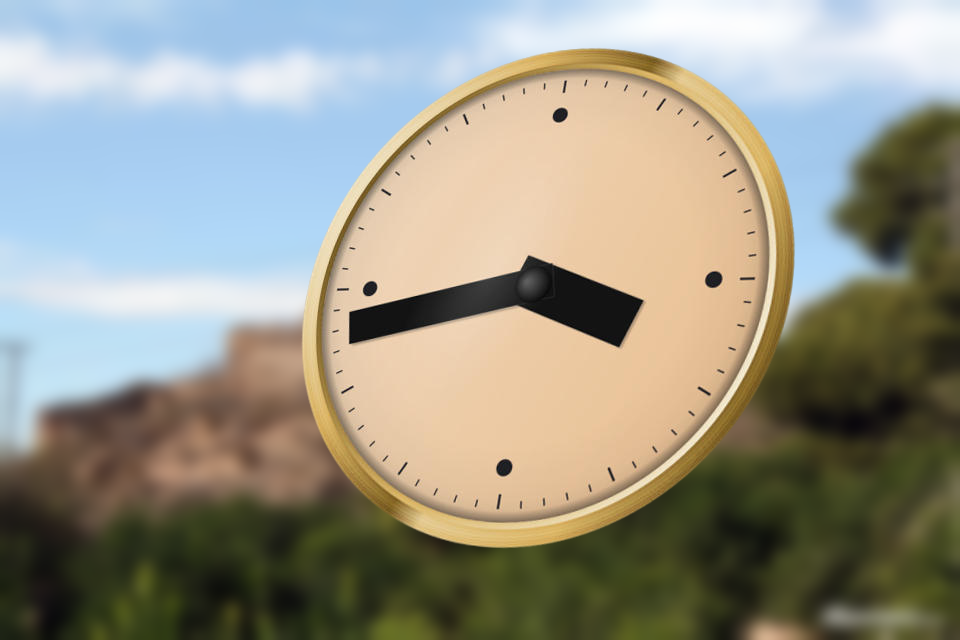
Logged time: 3 h 43 min
